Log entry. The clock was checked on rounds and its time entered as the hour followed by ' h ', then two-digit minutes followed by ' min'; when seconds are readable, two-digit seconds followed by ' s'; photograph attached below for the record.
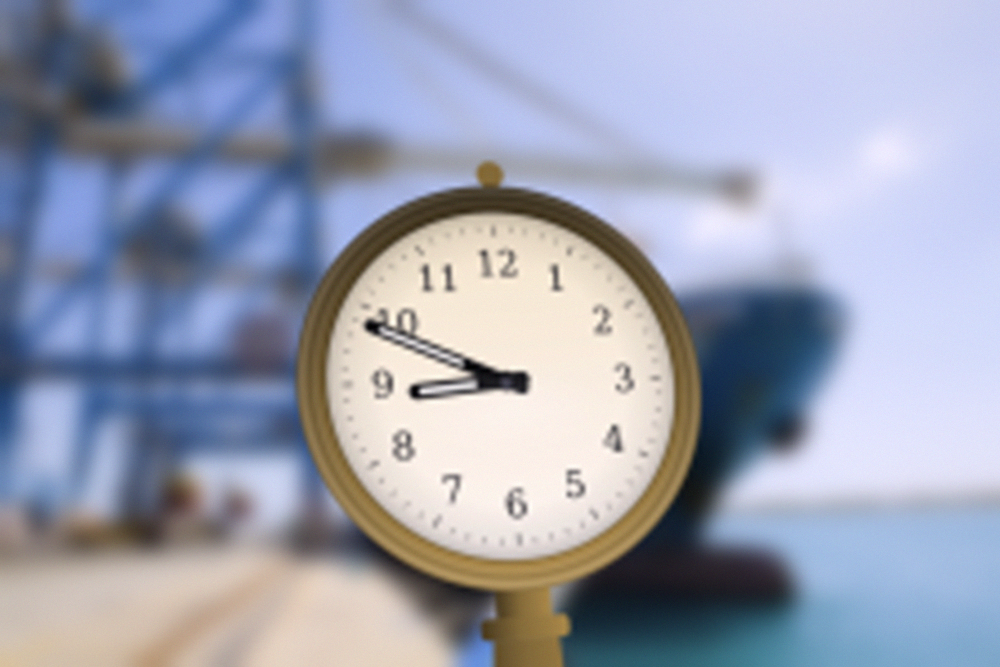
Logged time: 8 h 49 min
